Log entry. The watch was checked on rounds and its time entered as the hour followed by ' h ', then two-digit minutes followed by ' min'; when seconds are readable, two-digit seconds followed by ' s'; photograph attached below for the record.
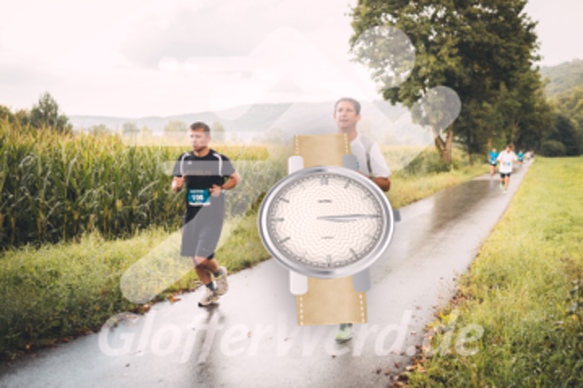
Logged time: 3 h 15 min
